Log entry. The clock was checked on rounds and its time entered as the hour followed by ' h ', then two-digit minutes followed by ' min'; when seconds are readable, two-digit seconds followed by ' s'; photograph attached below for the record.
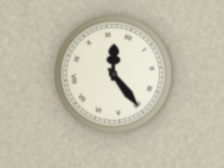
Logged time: 11 h 20 min
